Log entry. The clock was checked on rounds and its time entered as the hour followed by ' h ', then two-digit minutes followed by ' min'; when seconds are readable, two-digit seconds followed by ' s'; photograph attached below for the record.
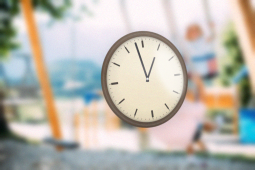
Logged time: 12 h 58 min
